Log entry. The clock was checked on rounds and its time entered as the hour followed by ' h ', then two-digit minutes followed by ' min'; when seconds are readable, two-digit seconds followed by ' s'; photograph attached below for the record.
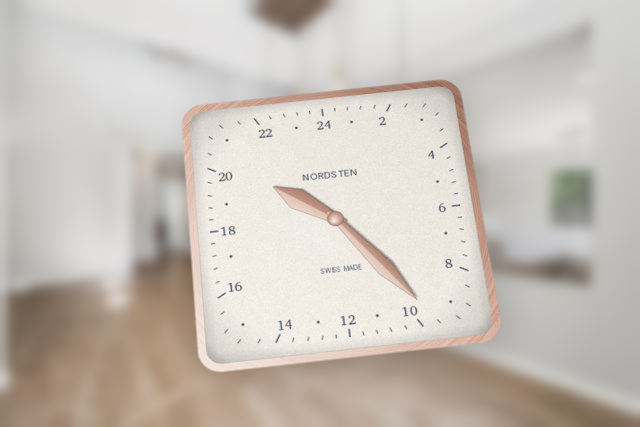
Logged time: 20 h 24 min
